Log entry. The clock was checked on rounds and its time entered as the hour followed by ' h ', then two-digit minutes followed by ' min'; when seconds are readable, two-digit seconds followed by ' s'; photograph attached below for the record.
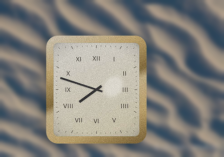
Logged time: 7 h 48 min
